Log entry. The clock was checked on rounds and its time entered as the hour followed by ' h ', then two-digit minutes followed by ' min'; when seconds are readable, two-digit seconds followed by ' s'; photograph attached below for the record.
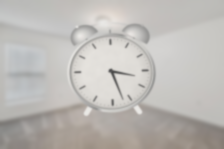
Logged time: 3 h 27 min
